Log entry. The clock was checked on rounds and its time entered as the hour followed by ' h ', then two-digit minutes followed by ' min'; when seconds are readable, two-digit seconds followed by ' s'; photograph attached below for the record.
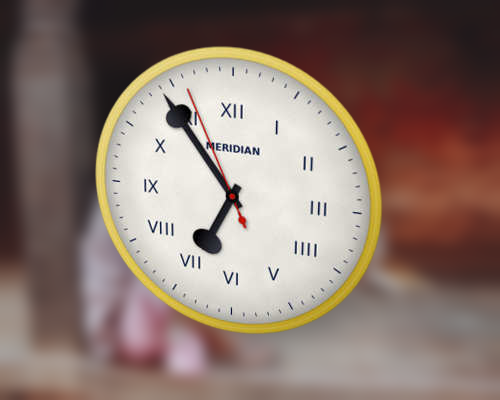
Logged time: 6 h 53 min 56 s
